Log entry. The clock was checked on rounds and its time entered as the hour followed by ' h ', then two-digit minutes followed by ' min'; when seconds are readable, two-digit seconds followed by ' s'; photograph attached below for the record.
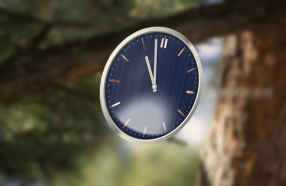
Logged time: 10 h 58 min
